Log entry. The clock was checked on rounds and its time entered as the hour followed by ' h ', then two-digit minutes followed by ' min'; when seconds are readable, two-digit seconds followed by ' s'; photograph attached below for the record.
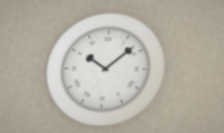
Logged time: 10 h 08 min
